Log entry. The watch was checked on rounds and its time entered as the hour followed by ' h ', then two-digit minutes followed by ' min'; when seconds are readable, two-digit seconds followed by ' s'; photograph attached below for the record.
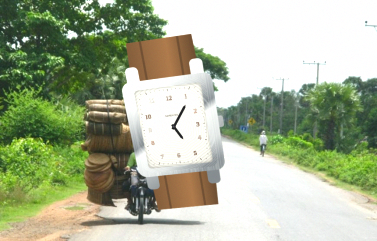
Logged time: 5 h 06 min
